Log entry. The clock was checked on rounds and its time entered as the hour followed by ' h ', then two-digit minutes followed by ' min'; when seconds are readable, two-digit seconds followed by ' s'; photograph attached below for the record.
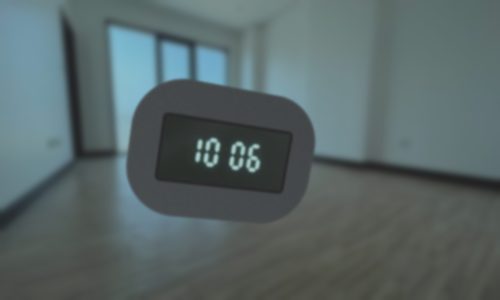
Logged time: 10 h 06 min
